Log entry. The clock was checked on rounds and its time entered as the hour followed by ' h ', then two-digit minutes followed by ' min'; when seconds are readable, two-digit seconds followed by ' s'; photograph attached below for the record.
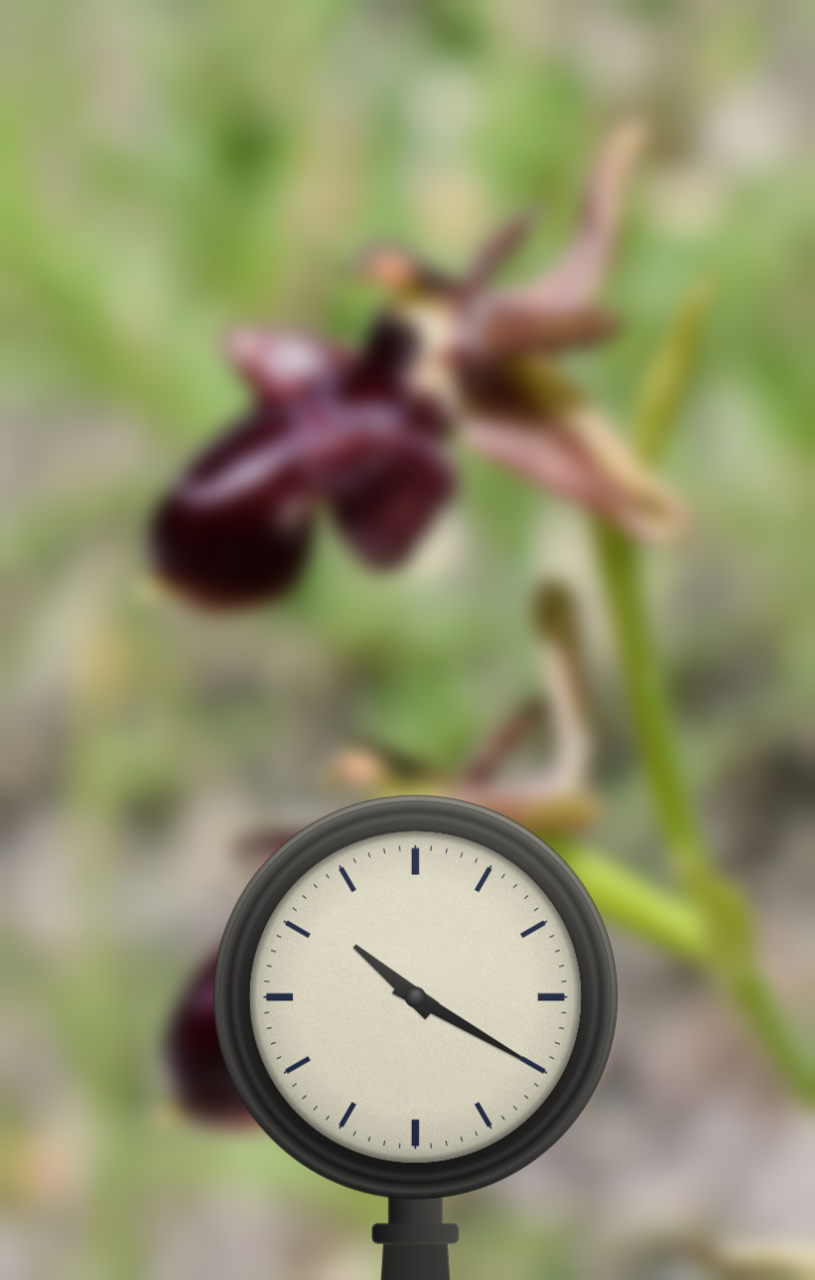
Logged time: 10 h 20 min
